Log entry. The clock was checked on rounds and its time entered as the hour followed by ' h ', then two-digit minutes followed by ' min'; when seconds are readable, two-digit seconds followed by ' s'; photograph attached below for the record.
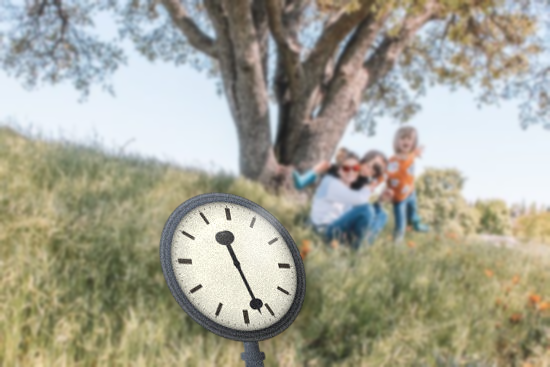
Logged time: 11 h 27 min
